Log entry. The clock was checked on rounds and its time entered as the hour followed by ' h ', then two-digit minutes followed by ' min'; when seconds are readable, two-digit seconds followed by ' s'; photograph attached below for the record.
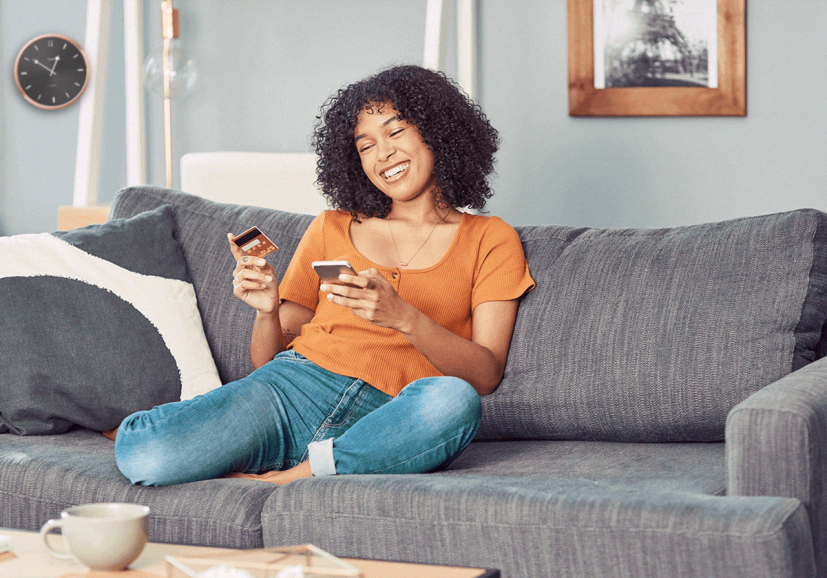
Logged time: 12 h 51 min
